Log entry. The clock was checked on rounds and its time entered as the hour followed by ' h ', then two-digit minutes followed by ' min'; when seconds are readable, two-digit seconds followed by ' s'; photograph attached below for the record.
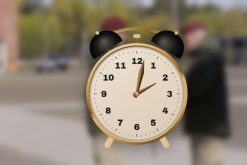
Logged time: 2 h 02 min
